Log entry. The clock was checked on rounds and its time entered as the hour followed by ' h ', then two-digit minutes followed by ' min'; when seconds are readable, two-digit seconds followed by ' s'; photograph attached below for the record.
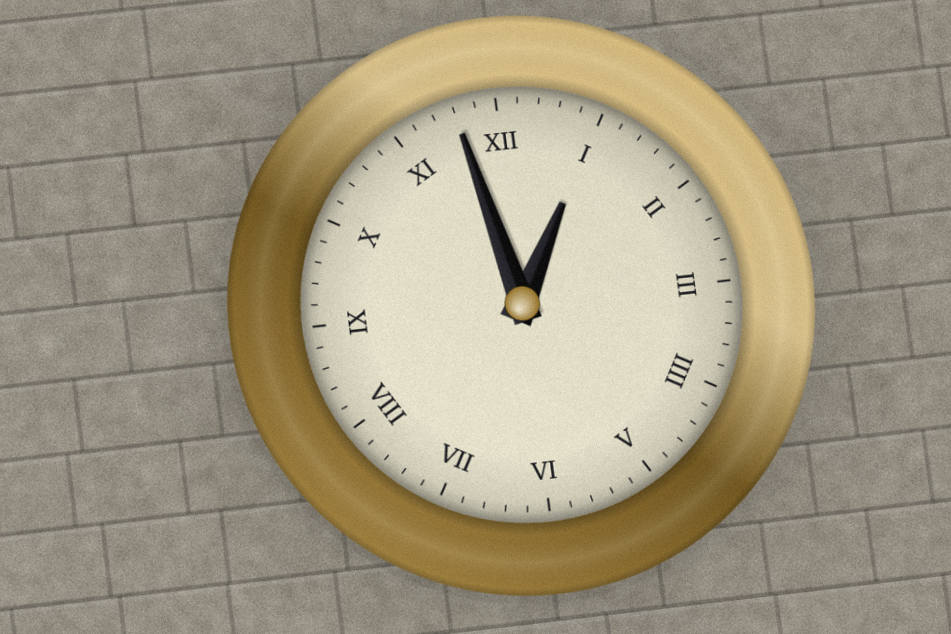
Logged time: 12 h 58 min
